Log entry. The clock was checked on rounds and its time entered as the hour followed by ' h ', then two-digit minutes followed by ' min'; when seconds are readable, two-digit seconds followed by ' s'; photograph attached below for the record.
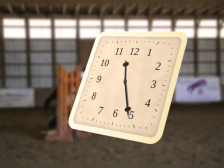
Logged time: 11 h 26 min
